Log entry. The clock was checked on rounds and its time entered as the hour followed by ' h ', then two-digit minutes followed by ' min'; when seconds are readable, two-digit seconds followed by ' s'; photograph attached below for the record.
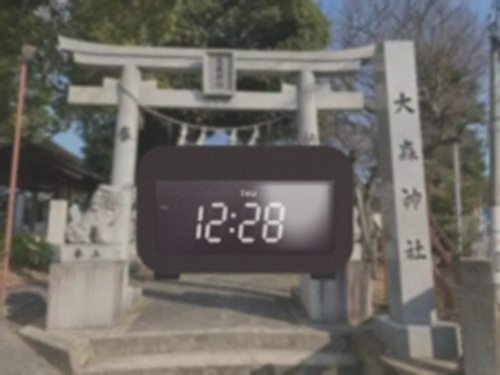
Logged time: 12 h 28 min
